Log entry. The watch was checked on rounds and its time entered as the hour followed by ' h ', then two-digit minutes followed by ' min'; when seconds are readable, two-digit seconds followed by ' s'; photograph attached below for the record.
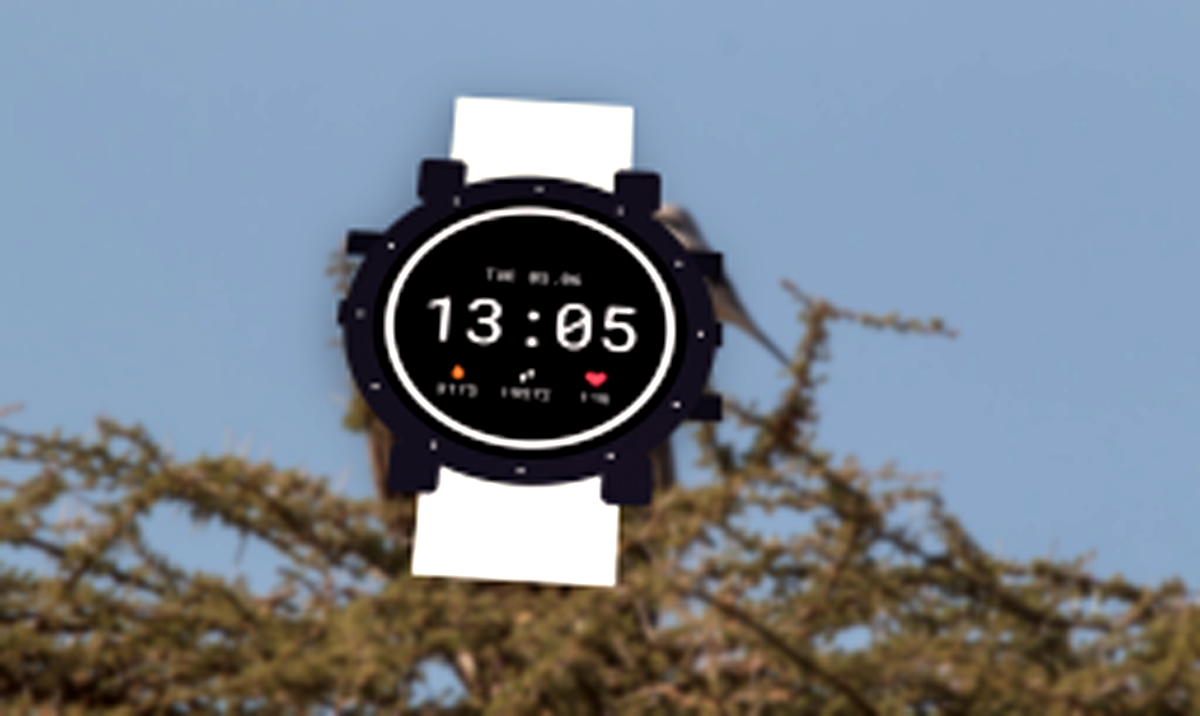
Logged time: 13 h 05 min
